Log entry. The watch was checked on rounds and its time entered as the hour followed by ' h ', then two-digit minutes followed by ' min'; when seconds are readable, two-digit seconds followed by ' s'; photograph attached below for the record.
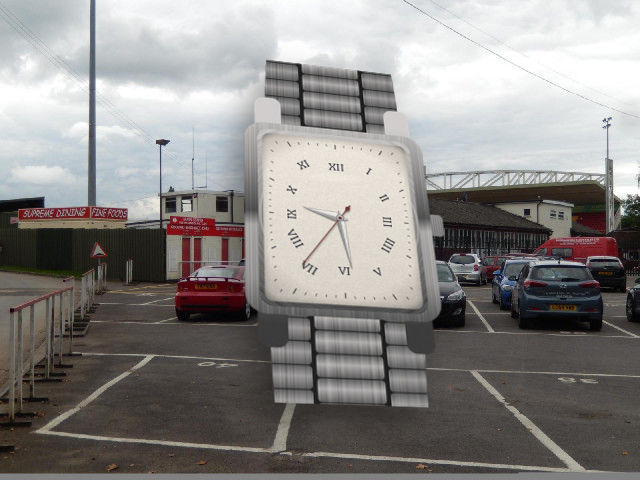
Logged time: 9 h 28 min 36 s
